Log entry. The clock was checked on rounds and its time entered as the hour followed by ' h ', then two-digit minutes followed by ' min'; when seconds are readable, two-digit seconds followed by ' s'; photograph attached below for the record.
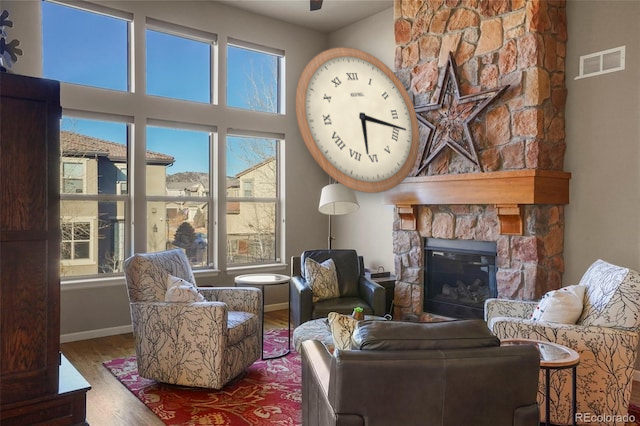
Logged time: 6 h 18 min
